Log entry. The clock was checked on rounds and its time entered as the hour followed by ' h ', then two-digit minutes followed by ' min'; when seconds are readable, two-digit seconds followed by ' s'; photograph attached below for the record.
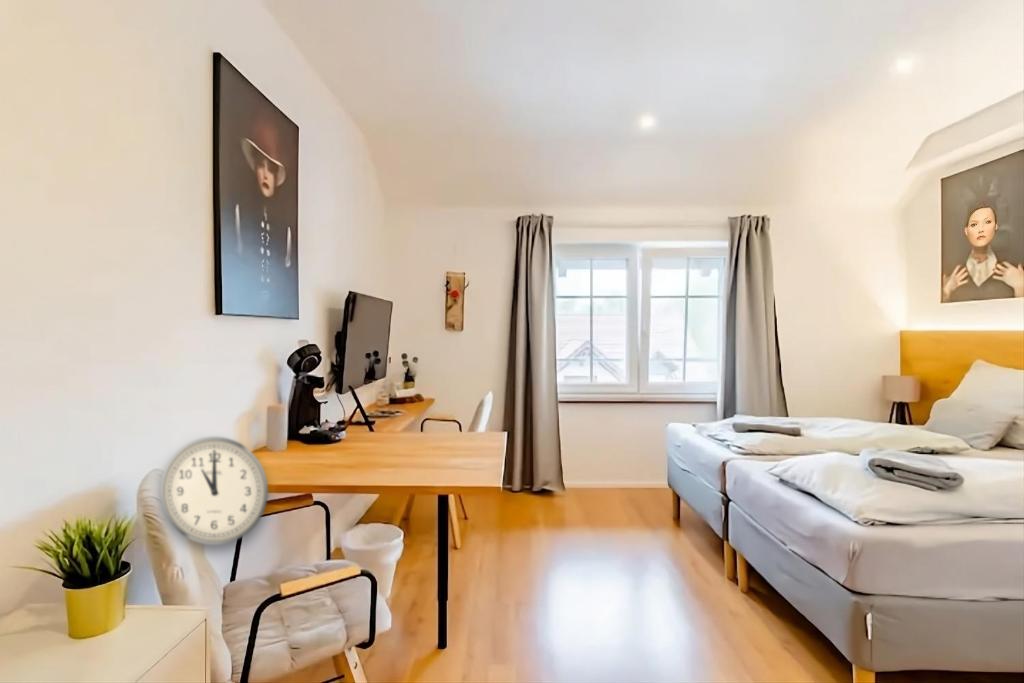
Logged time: 11 h 00 min
